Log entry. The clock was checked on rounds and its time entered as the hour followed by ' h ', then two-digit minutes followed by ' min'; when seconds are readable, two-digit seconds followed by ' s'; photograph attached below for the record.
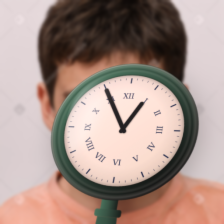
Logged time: 12 h 55 min
